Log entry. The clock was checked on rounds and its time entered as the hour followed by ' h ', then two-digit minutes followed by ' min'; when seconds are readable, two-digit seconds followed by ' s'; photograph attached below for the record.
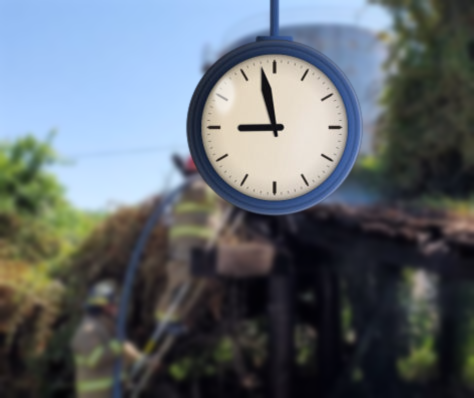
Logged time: 8 h 58 min
